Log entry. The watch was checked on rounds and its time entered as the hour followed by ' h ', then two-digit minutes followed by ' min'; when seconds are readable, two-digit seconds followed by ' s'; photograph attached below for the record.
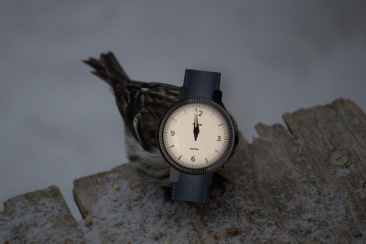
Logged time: 11 h 59 min
